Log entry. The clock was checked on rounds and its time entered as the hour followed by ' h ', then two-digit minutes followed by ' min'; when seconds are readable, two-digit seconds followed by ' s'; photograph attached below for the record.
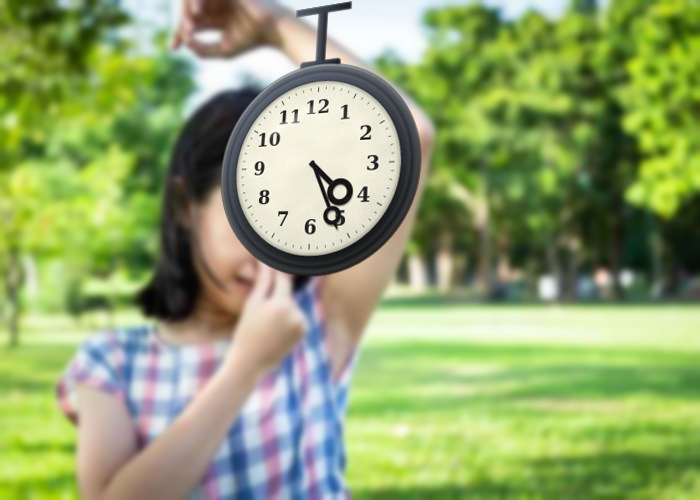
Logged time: 4 h 26 min
